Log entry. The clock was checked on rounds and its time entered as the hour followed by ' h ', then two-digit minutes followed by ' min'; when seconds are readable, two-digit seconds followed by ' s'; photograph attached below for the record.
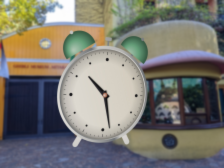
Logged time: 10 h 28 min
